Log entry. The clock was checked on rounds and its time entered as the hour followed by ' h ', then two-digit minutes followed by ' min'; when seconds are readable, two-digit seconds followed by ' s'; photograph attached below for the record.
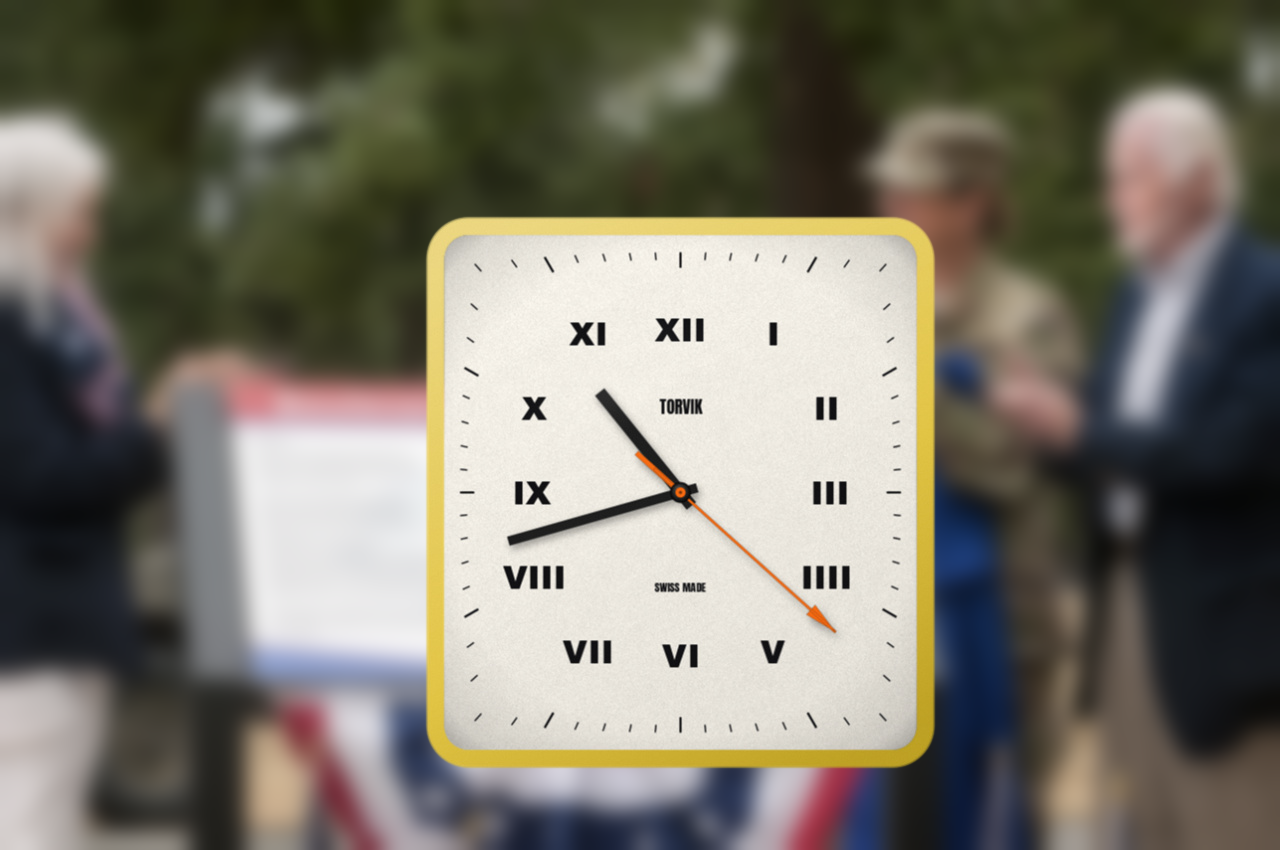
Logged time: 10 h 42 min 22 s
